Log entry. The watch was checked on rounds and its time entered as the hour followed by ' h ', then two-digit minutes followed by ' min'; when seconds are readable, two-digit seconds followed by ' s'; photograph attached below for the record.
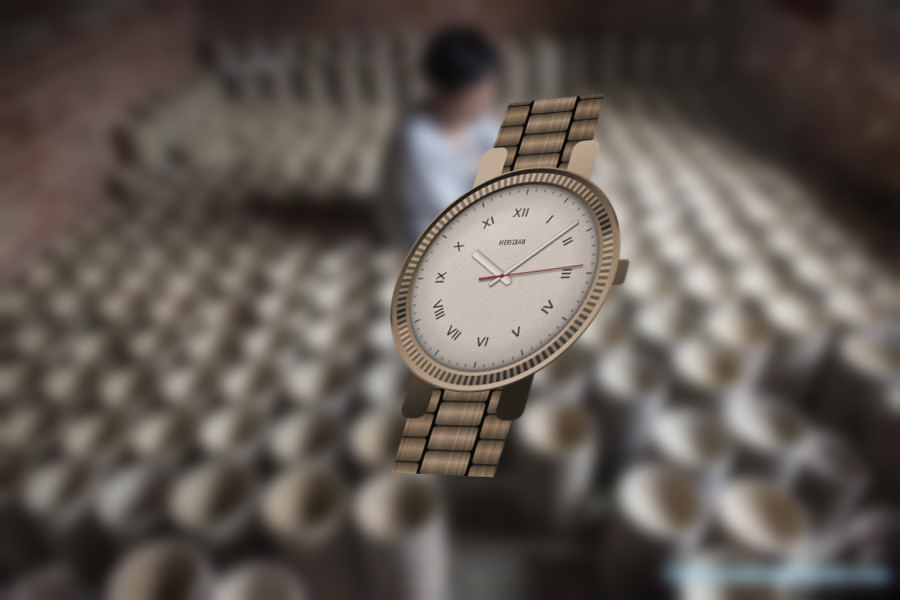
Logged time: 10 h 08 min 14 s
